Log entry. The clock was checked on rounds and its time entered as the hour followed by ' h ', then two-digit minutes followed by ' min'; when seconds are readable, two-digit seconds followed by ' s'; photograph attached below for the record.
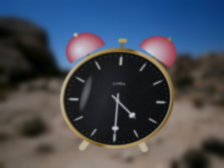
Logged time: 4 h 30 min
